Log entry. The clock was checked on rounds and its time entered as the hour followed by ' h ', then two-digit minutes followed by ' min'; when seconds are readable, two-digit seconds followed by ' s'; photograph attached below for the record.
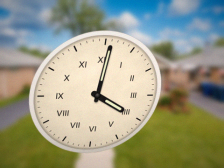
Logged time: 4 h 01 min
